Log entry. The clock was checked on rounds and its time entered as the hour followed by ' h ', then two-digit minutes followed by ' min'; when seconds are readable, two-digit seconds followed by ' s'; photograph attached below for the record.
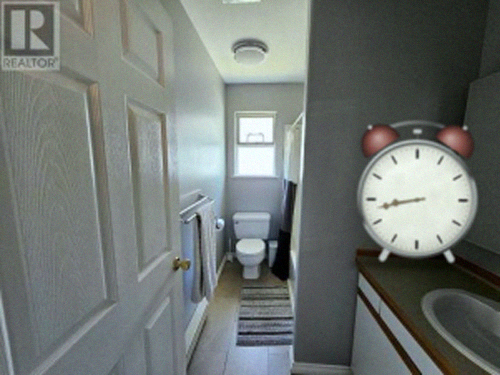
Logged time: 8 h 43 min
